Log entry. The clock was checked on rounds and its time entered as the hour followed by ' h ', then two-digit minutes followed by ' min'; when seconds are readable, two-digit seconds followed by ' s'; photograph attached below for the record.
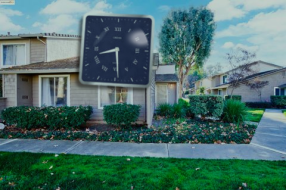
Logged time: 8 h 29 min
